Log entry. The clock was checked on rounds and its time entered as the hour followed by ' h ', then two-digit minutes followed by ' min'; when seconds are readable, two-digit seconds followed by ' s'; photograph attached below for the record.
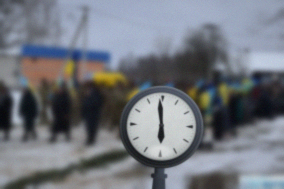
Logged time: 5 h 59 min
